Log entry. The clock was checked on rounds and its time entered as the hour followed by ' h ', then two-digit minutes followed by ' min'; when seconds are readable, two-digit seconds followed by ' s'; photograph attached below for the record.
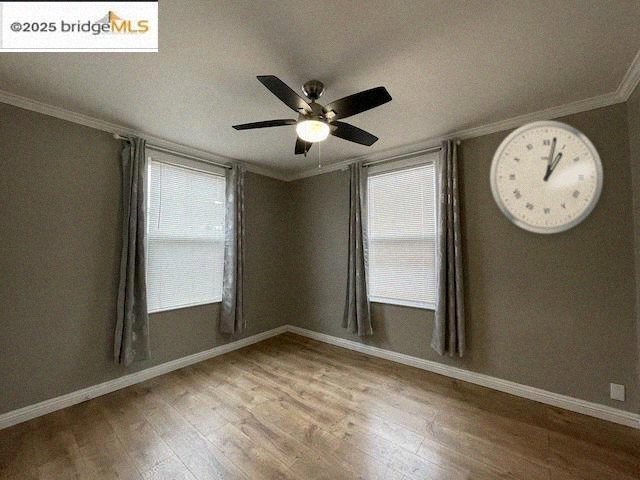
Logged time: 1 h 02 min
